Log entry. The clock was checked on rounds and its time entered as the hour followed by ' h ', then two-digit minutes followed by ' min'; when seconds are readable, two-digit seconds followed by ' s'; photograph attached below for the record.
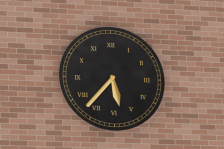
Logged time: 5 h 37 min
